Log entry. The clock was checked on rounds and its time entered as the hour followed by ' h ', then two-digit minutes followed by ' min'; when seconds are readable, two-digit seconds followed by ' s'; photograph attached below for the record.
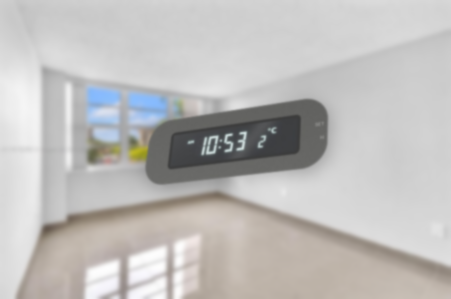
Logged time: 10 h 53 min
